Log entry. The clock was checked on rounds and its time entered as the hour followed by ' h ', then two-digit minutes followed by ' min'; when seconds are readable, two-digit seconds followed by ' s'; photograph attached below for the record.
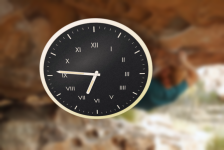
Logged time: 6 h 46 min
